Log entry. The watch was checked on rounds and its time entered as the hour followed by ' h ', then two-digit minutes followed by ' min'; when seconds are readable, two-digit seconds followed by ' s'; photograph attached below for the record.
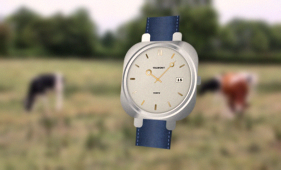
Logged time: 10 h 07 min
